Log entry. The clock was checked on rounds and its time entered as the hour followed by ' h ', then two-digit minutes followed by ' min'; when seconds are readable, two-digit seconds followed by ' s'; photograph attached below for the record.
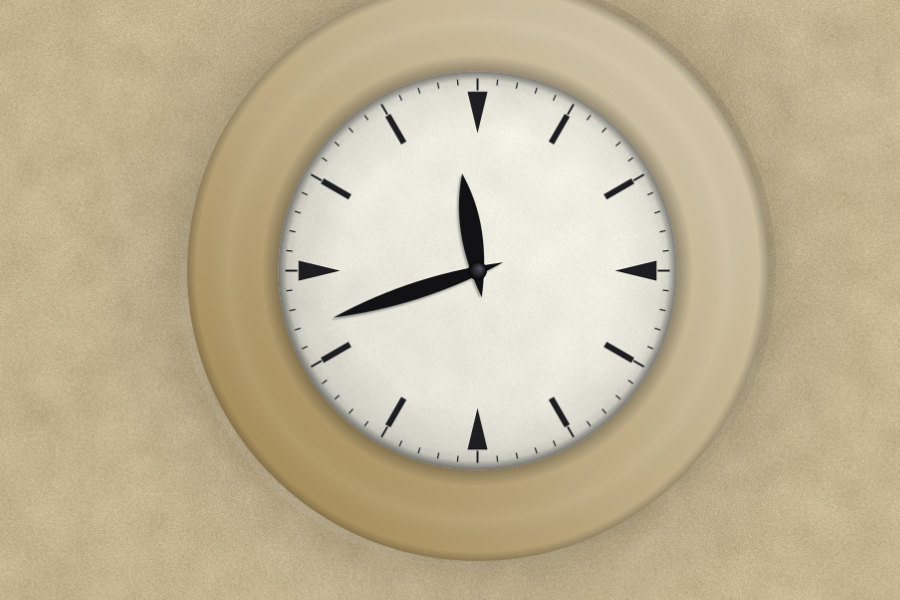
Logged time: 11 h 42 min
